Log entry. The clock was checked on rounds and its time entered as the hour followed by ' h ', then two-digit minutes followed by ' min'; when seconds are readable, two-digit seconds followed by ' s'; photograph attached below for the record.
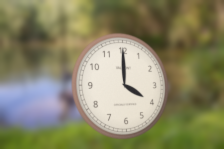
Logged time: 4 h 00 min
